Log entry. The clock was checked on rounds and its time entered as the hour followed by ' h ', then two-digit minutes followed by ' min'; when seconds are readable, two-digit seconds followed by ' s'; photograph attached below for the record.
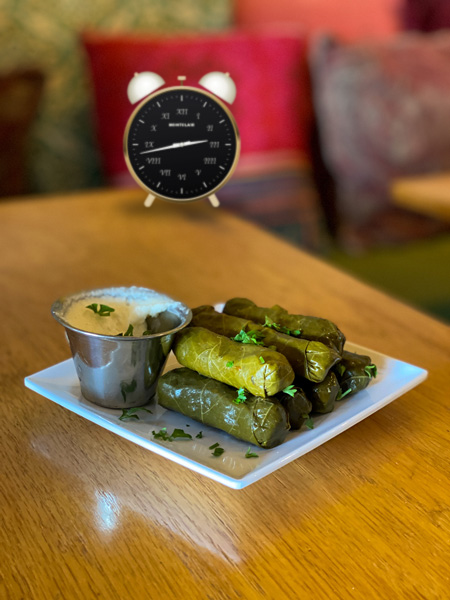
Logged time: 2 h 43 min
